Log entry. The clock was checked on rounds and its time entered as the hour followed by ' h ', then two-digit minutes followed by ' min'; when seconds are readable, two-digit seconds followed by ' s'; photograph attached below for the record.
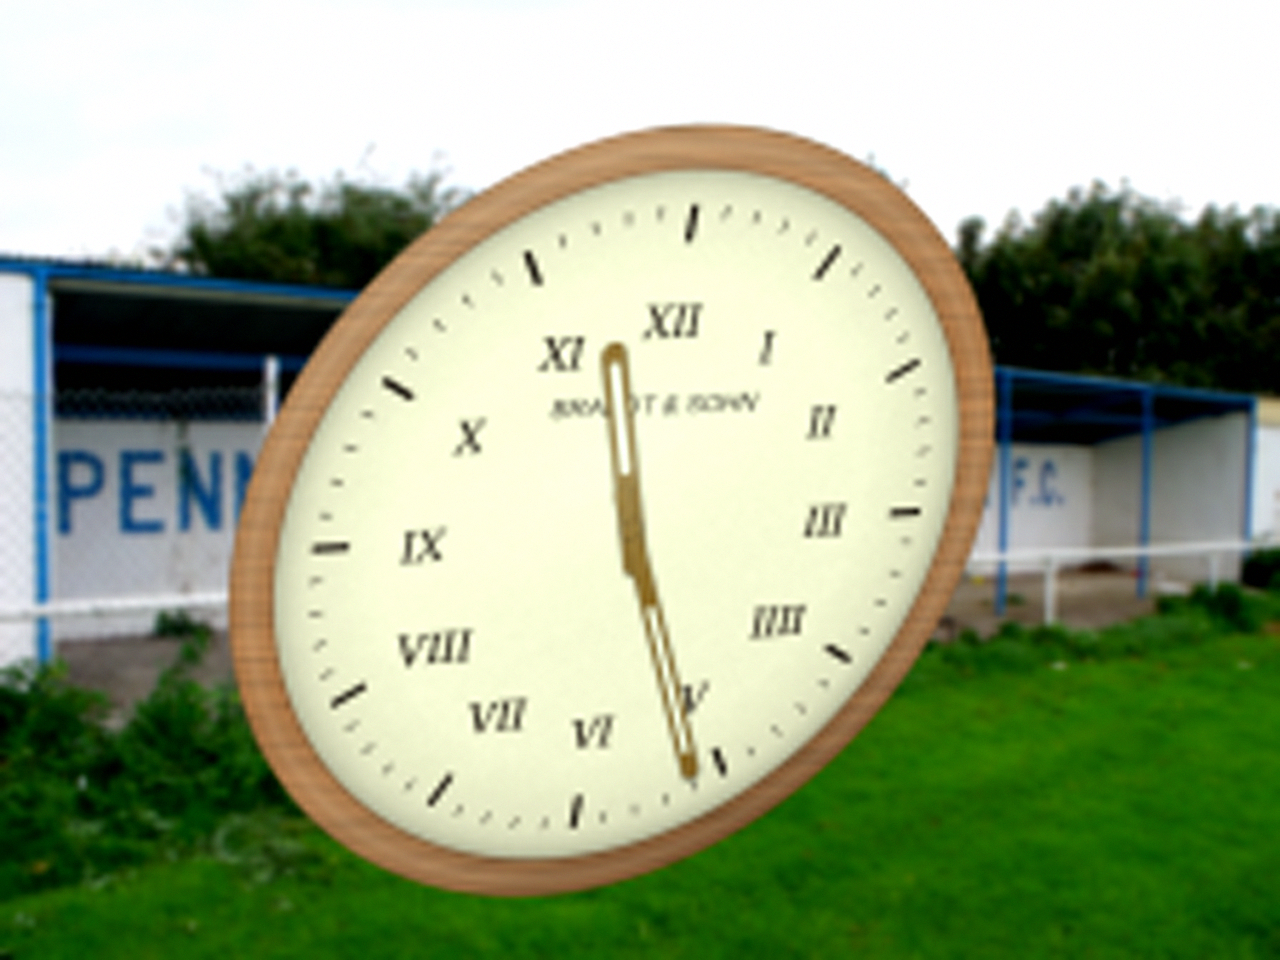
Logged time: 11 h 26 min
